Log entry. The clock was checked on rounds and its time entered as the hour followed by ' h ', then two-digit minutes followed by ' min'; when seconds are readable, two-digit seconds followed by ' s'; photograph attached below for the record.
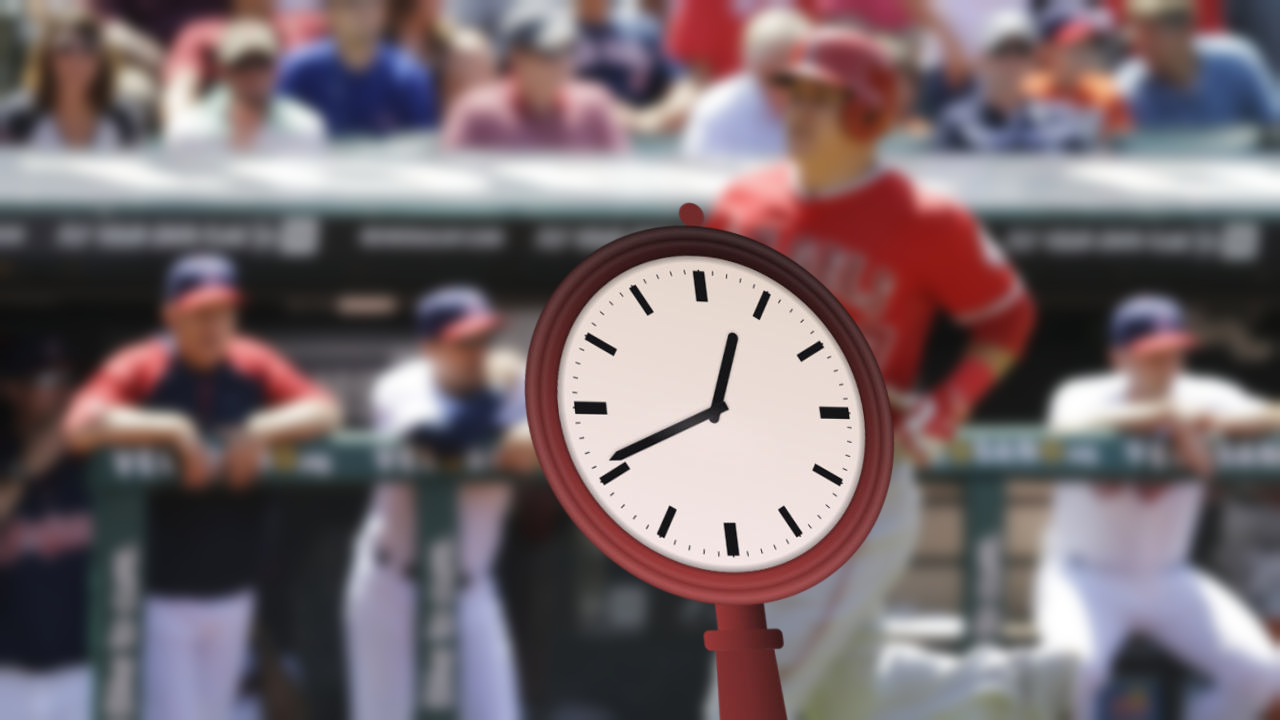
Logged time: 12 h 41 min
